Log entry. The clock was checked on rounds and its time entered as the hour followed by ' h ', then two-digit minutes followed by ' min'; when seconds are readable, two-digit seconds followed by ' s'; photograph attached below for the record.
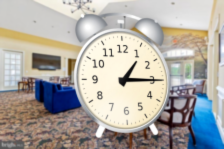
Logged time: 1 h 15 min
